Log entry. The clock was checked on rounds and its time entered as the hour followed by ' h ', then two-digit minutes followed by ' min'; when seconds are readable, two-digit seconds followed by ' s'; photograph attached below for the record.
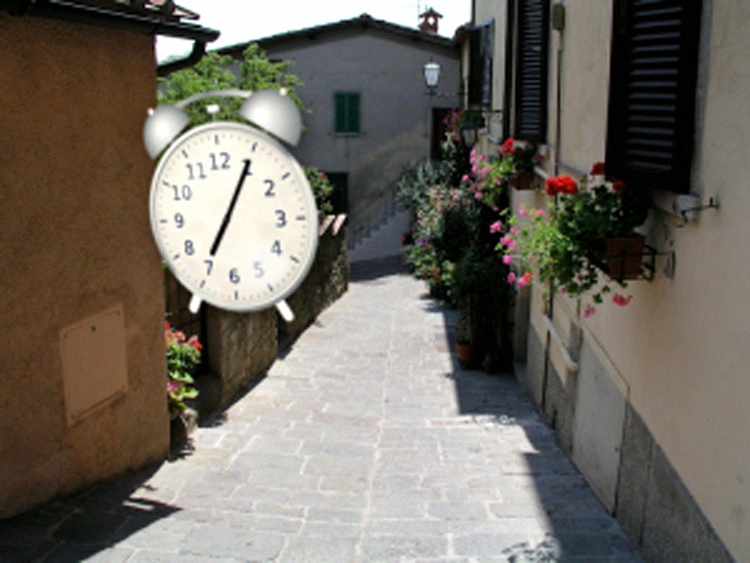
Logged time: 7 h 05 min
